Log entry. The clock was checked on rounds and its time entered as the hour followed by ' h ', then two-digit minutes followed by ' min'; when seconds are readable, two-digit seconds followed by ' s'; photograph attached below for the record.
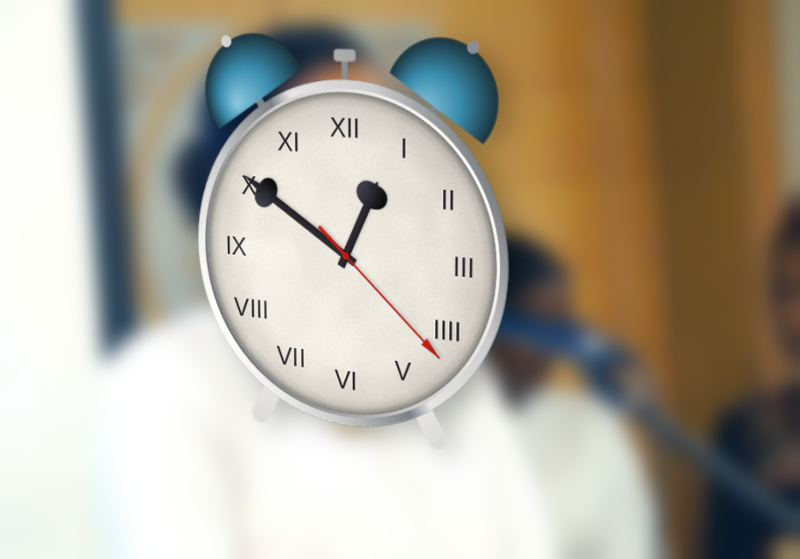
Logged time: 12 h 50 min 22 s
